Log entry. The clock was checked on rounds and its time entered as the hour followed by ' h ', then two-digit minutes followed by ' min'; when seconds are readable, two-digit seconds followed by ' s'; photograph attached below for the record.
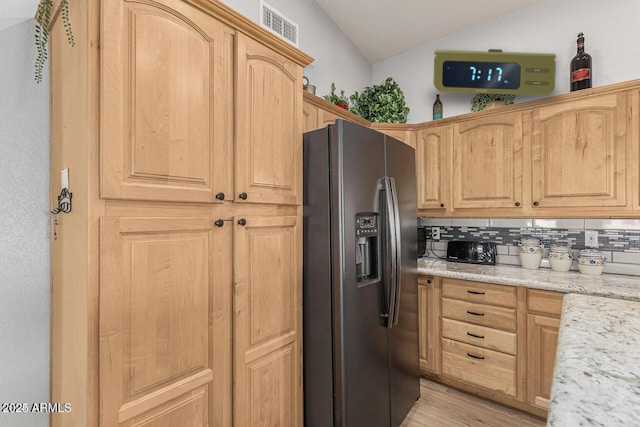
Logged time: 7 h 17 min
